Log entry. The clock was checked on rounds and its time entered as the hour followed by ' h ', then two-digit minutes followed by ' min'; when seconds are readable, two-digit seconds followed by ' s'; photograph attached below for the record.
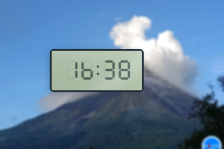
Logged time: 16 h 38 min
